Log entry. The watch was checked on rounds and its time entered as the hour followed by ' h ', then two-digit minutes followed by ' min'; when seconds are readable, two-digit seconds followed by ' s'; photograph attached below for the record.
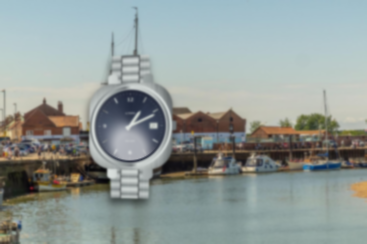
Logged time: 1 h 11 min
